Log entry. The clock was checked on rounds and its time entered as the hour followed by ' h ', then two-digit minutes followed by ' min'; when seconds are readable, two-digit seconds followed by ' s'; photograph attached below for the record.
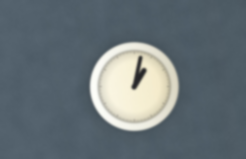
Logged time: 1 h 02 min
